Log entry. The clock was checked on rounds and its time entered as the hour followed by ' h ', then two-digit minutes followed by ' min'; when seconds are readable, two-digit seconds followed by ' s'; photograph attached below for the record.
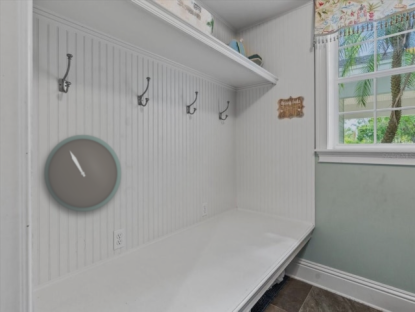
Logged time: 10 h 55 min
